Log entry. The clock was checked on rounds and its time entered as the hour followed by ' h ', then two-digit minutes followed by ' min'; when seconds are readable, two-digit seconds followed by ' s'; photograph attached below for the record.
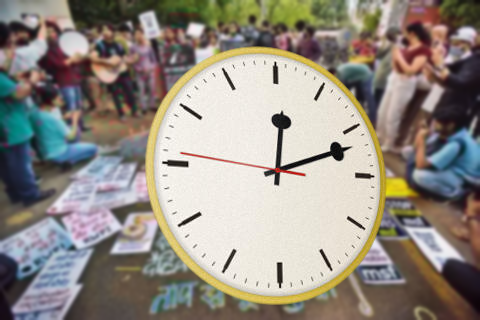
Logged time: 12 h 11 min 46 s
